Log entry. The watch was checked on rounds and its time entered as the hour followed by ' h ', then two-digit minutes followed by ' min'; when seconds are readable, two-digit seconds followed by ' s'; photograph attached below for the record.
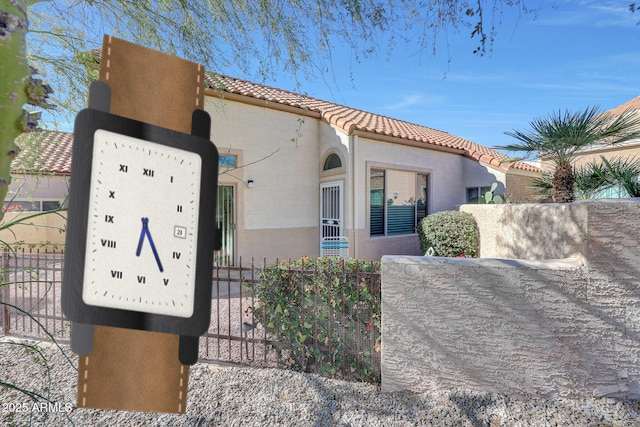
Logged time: 6 h 25 min
